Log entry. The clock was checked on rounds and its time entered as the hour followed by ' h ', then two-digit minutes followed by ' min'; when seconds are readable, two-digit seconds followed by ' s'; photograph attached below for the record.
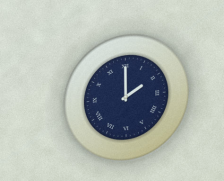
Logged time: 2 h 00 min
